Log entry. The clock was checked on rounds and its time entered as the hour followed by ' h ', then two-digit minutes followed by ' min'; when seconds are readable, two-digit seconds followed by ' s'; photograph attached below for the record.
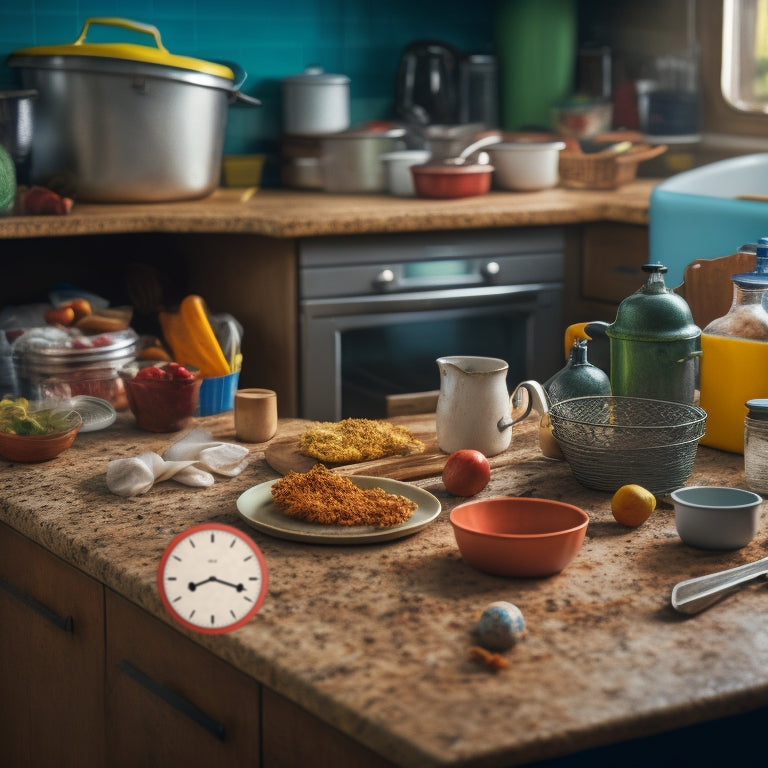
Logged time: 8 h 18 min
